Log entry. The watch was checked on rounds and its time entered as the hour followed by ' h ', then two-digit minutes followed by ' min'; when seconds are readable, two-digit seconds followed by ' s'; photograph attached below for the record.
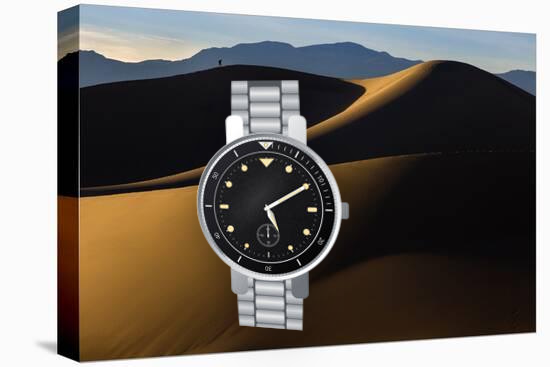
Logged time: 5 h 10 min
